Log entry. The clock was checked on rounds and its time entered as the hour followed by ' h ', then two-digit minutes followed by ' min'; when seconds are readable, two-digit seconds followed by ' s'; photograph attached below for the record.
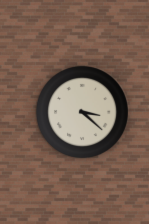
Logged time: 3 h 22 min
